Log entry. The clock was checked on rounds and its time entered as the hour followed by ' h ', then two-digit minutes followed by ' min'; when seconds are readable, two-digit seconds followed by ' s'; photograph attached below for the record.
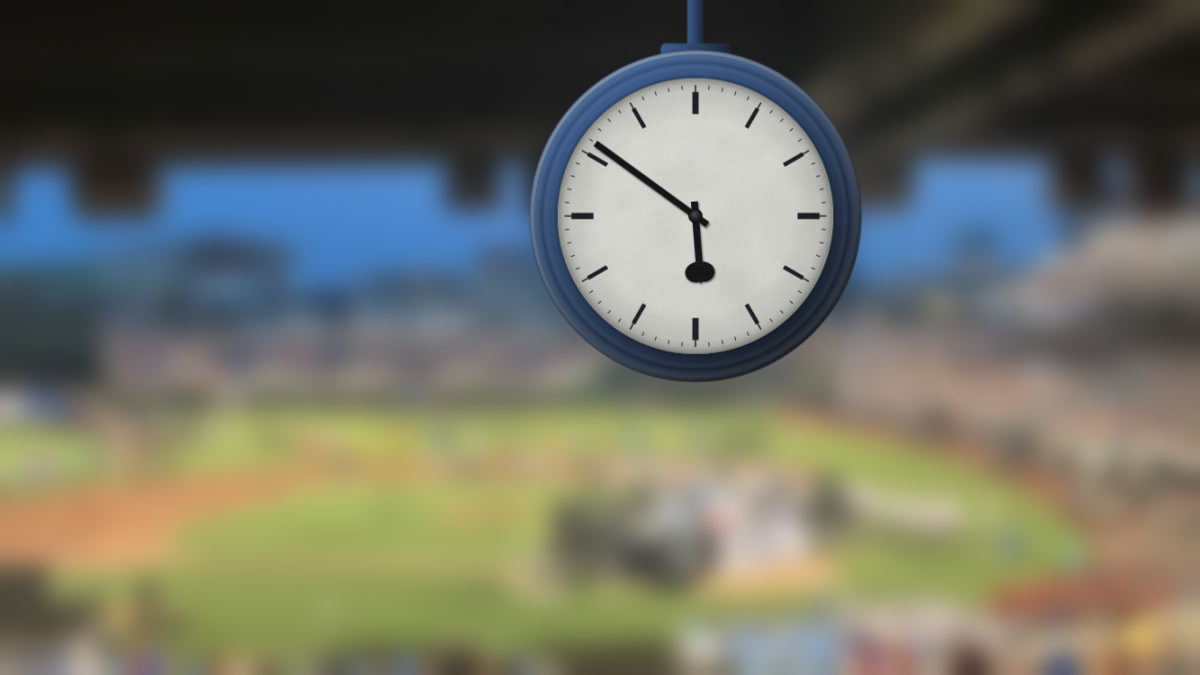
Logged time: 5 h 51 min
